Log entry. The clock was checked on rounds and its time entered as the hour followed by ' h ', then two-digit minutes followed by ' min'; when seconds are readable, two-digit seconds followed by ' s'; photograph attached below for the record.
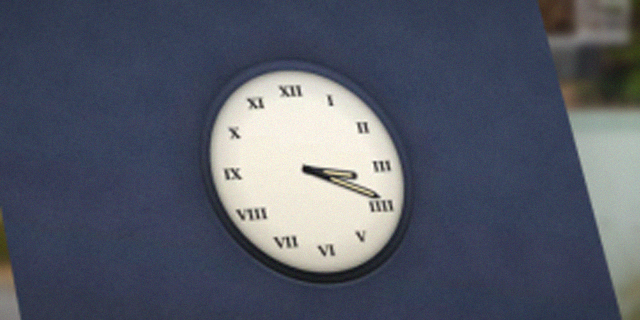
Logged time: 3 h 19 min
